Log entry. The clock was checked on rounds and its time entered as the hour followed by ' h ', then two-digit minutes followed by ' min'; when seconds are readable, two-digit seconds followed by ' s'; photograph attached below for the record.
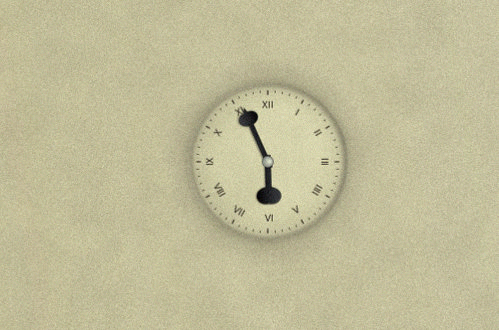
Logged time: 5 h 56 min
